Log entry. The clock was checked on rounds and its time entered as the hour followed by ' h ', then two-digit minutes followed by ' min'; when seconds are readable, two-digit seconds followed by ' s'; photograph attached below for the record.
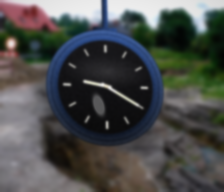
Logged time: 9 h 20 min
